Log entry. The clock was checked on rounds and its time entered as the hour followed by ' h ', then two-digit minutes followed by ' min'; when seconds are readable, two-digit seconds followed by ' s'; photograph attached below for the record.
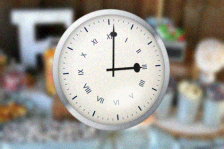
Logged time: 3 h 01 min
